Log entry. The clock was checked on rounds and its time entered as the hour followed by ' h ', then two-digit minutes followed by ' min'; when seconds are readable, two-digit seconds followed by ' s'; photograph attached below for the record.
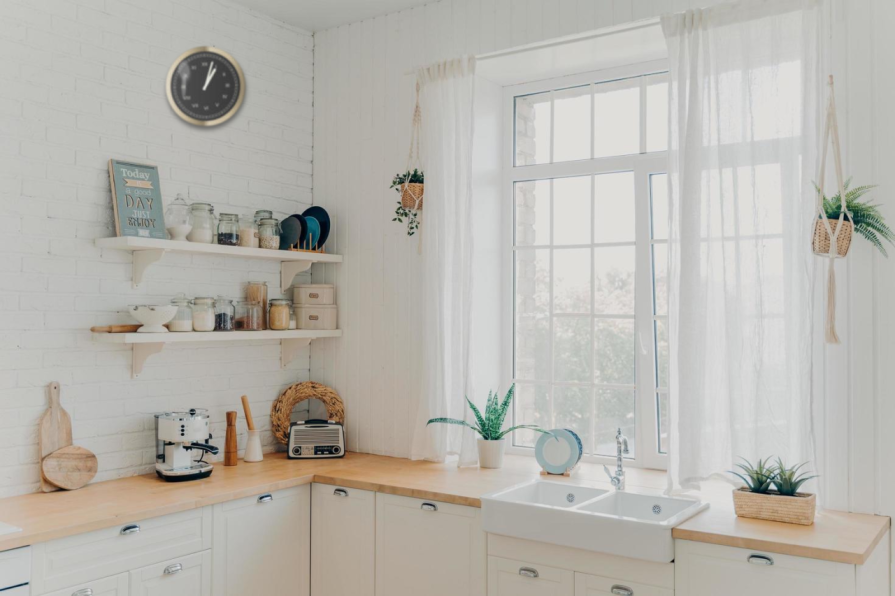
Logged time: 1 h 03 min
